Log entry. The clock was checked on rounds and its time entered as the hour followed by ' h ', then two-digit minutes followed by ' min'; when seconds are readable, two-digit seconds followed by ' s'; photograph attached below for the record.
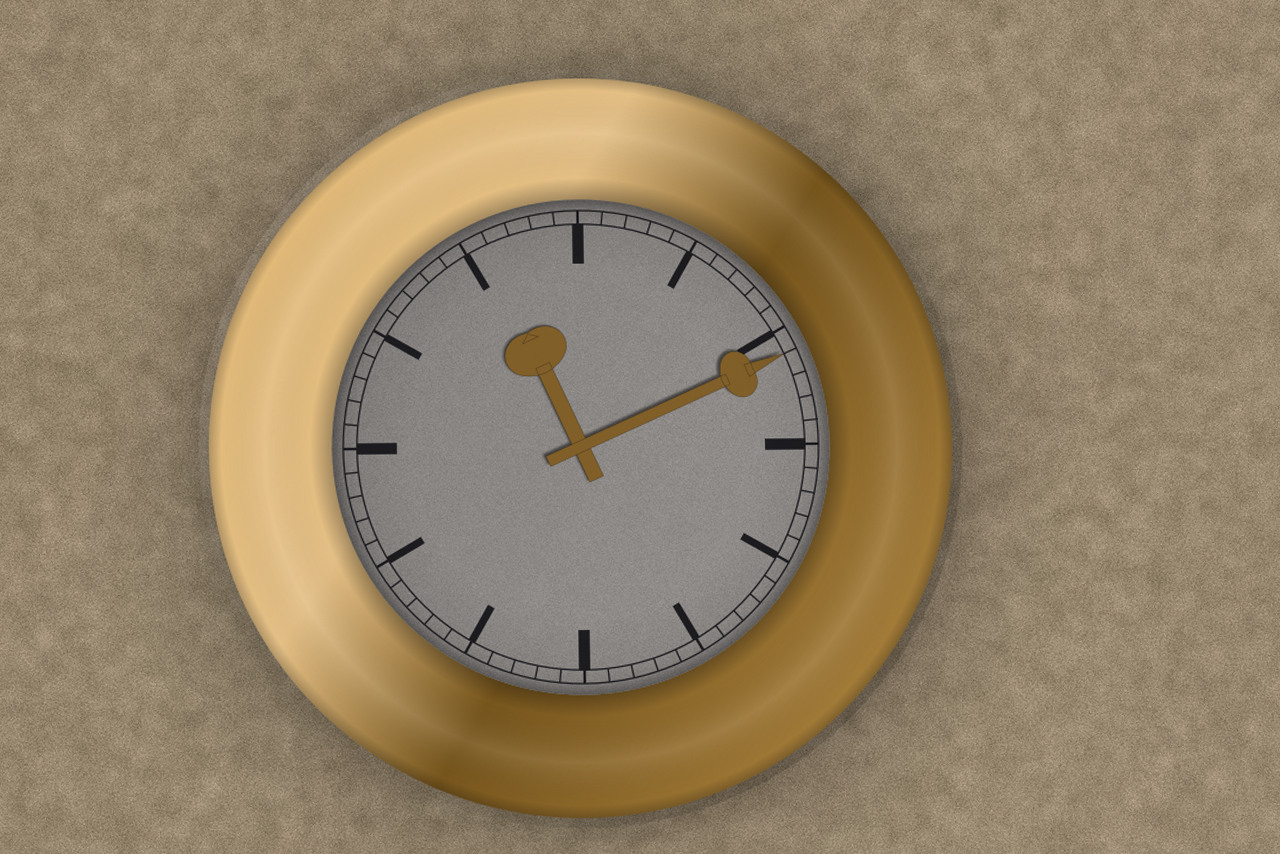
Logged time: 11 h 11 min
